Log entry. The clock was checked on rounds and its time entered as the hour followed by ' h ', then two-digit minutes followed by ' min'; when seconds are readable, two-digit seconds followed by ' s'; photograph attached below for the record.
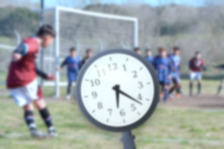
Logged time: 6 h 22 min
